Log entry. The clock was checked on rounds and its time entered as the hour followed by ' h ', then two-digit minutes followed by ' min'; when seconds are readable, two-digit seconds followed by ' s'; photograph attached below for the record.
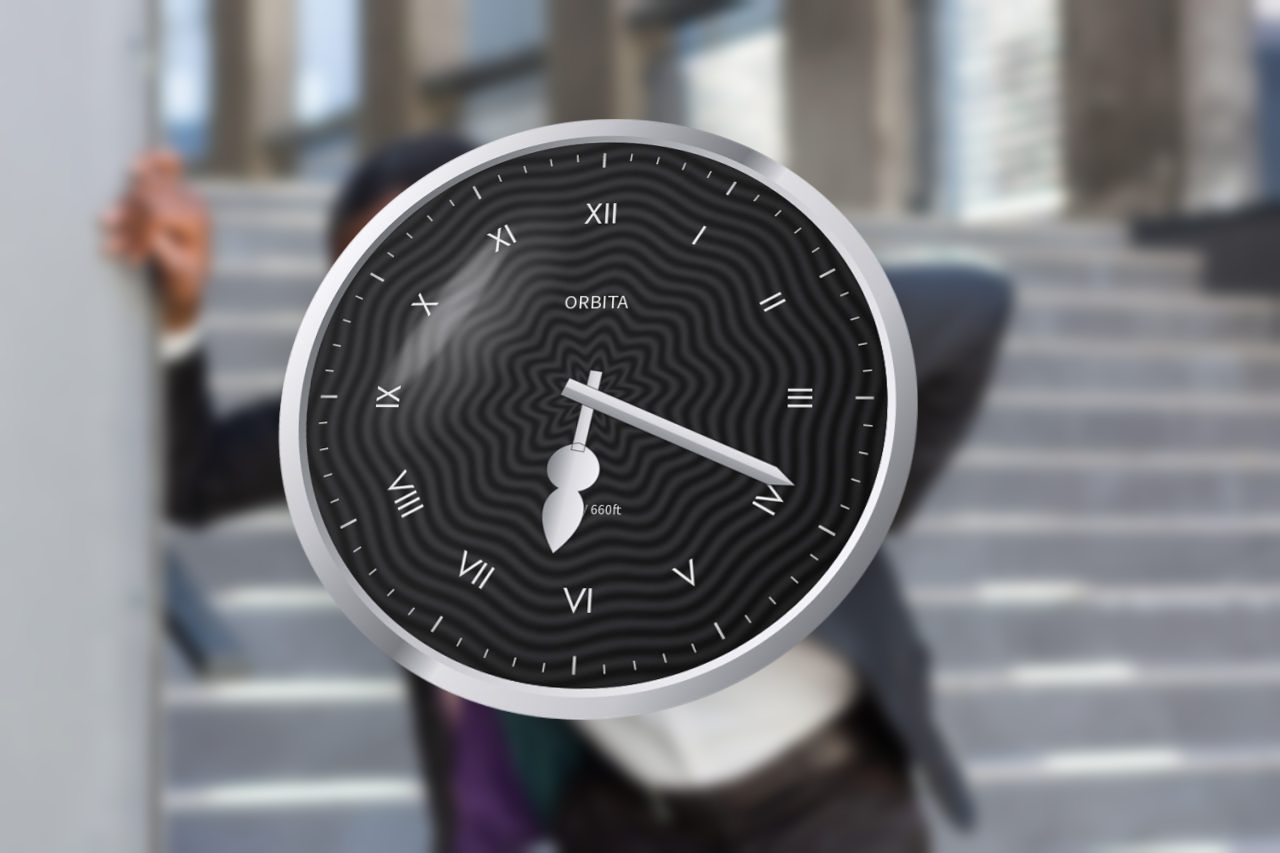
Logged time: 6 h 19 min
